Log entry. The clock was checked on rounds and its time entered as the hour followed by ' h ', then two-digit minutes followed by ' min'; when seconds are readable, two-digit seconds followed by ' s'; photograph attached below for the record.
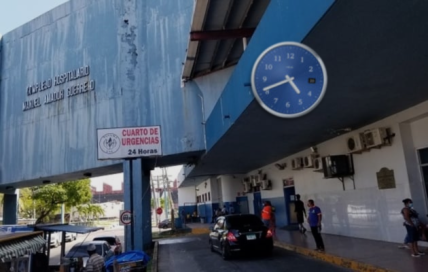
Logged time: 4 h 41 min
